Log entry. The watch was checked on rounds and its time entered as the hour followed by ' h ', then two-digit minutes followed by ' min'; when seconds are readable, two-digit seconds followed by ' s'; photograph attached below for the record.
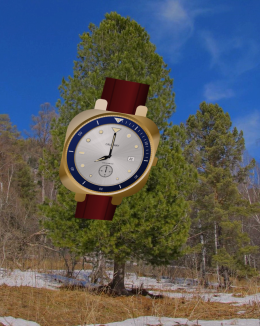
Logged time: 8 h 00 min
